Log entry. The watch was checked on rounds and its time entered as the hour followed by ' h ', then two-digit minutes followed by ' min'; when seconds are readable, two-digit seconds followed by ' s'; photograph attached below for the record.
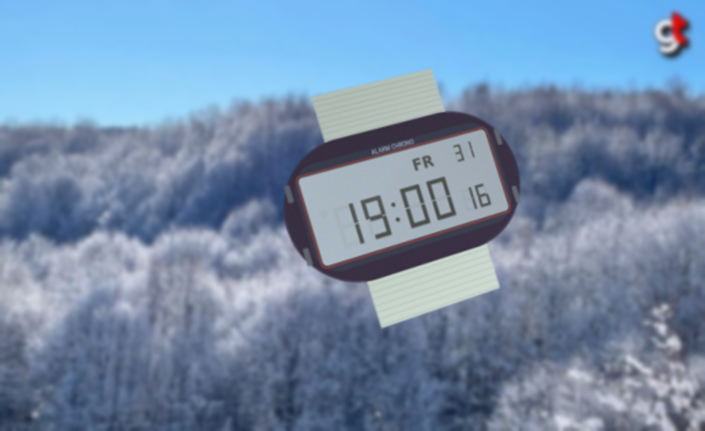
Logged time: 19 h 00 min 16 s
